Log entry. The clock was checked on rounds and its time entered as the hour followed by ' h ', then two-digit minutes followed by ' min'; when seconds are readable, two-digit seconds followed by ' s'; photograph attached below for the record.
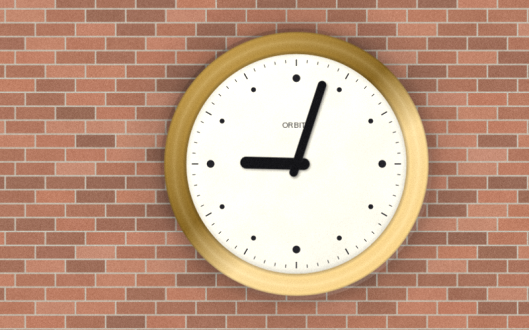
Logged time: 9 h 03 min
